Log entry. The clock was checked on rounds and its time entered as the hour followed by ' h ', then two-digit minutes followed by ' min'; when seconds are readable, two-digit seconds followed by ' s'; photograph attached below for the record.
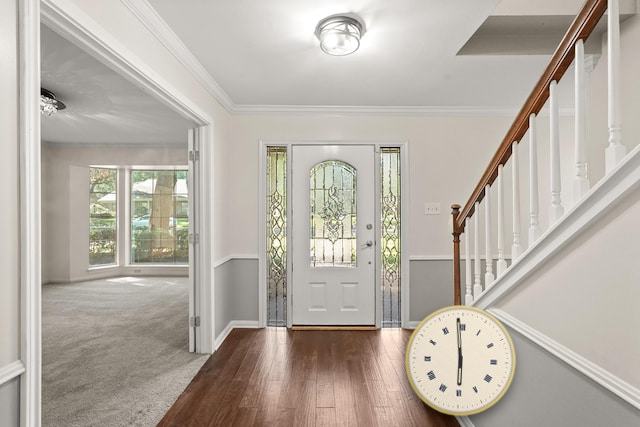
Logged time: 5 h 59 min
